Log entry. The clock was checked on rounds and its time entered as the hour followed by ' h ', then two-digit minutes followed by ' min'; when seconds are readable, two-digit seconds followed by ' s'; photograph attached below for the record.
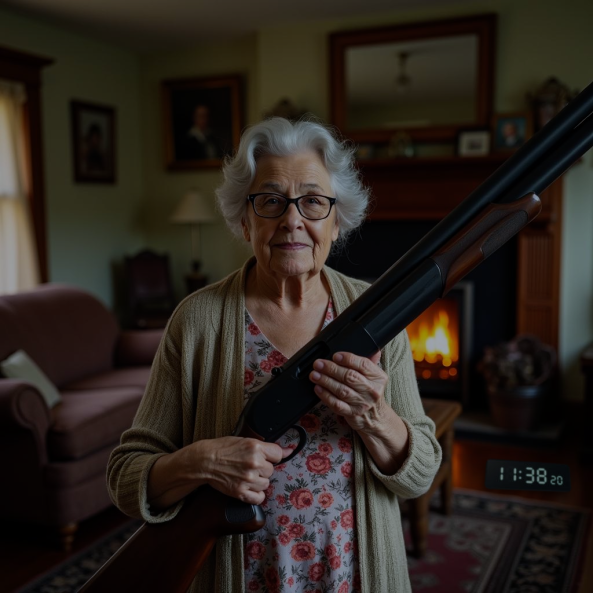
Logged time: 11 h 38 min 20 s
